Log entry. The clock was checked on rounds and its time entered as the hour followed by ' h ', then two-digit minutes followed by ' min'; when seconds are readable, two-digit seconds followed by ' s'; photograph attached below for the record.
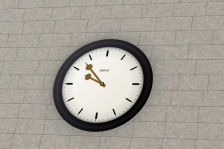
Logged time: 9 h 53 min
